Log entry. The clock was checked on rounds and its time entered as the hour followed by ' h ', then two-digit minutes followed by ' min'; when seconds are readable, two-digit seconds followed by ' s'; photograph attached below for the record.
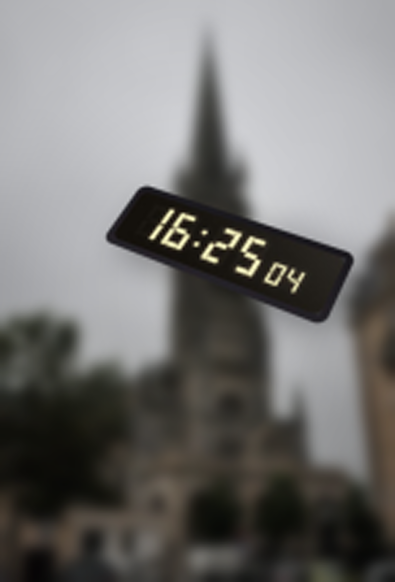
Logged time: 16 h 25 min 04 s
